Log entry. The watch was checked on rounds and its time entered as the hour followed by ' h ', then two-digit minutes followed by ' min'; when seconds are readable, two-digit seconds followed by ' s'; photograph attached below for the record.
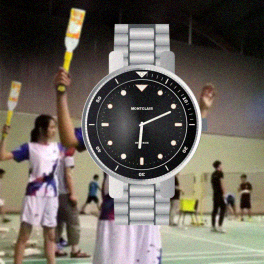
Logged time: 6 h 11 min
